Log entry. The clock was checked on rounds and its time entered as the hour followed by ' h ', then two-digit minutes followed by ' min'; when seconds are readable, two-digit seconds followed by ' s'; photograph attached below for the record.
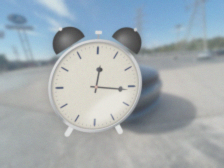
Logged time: 12 h 16 min
